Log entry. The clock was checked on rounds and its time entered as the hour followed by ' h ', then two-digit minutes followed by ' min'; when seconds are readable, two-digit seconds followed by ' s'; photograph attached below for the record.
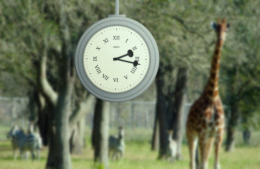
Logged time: 2 h 17 min
